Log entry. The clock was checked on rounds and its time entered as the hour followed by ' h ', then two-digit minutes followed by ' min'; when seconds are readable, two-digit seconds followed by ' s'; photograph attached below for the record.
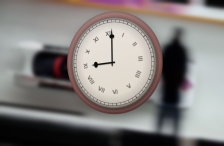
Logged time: 9 h 01 min
